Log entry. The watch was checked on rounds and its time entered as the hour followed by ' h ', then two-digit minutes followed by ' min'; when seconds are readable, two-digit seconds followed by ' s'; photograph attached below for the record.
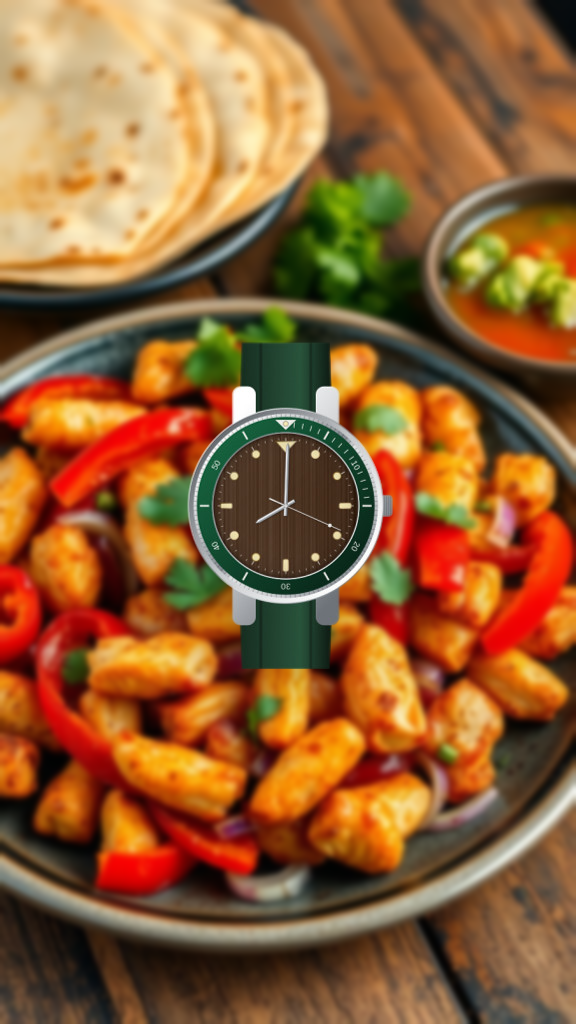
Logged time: 8 h 00 min 19 s
